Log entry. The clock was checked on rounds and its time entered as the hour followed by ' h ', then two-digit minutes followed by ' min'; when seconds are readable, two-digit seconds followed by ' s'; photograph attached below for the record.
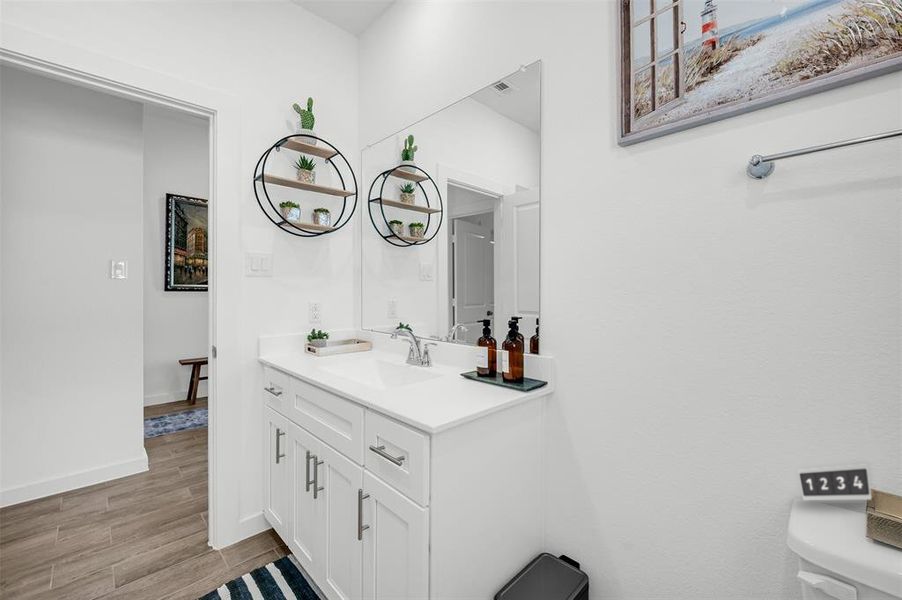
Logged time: 12 h 34 min
